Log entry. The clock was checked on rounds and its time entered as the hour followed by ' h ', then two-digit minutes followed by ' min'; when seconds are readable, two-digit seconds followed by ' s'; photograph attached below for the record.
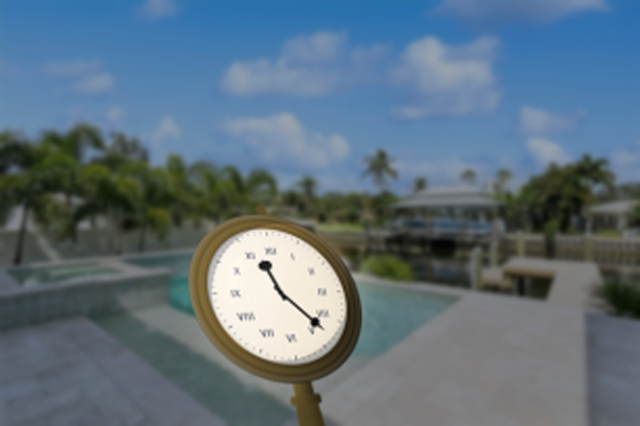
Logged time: 11 h 23 min
